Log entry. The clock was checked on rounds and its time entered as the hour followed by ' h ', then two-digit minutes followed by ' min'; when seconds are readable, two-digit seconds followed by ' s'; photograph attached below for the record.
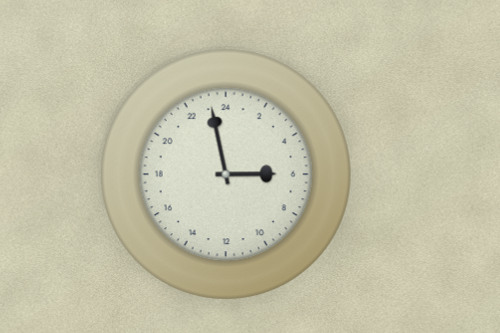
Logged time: 5 h 58 min
